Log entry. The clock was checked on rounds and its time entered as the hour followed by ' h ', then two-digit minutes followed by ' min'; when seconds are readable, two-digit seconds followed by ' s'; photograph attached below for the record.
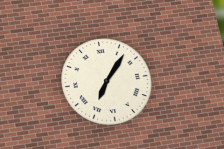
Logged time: 7 h 07 min
